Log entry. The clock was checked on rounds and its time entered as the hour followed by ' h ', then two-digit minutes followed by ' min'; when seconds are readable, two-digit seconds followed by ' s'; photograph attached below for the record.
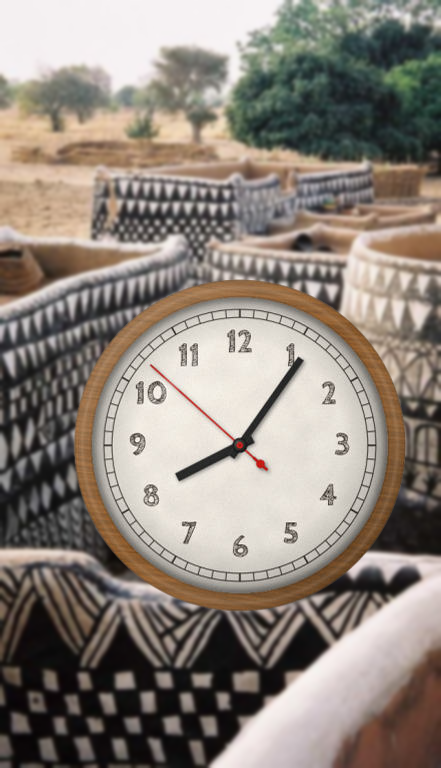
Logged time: 8 h 05 min 52 s
